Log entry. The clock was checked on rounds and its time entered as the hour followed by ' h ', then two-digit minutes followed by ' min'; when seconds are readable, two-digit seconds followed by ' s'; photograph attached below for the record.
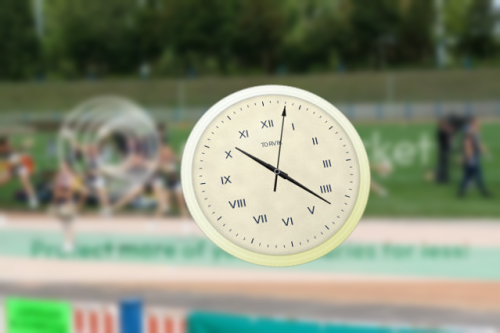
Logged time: 10 h 22 min 03 s
